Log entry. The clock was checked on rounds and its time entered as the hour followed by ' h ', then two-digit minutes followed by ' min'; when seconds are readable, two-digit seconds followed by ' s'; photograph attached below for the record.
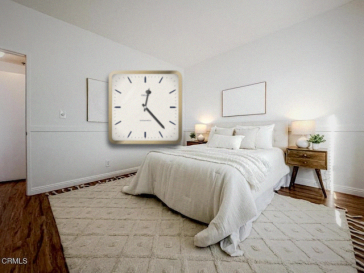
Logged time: 12 h 23 min
